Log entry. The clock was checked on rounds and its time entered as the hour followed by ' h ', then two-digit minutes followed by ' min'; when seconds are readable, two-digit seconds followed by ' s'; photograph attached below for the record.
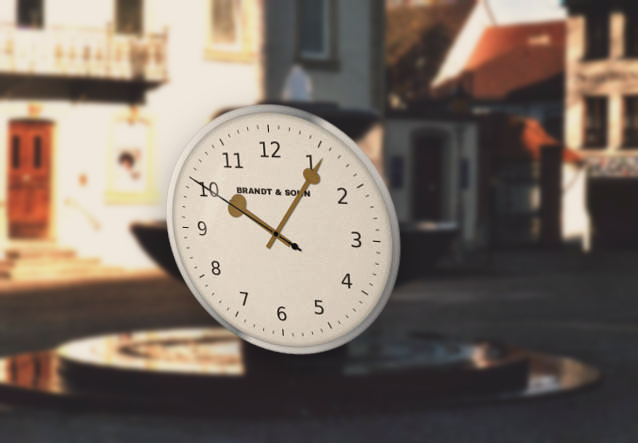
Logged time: 10 h 05 min 50 s
